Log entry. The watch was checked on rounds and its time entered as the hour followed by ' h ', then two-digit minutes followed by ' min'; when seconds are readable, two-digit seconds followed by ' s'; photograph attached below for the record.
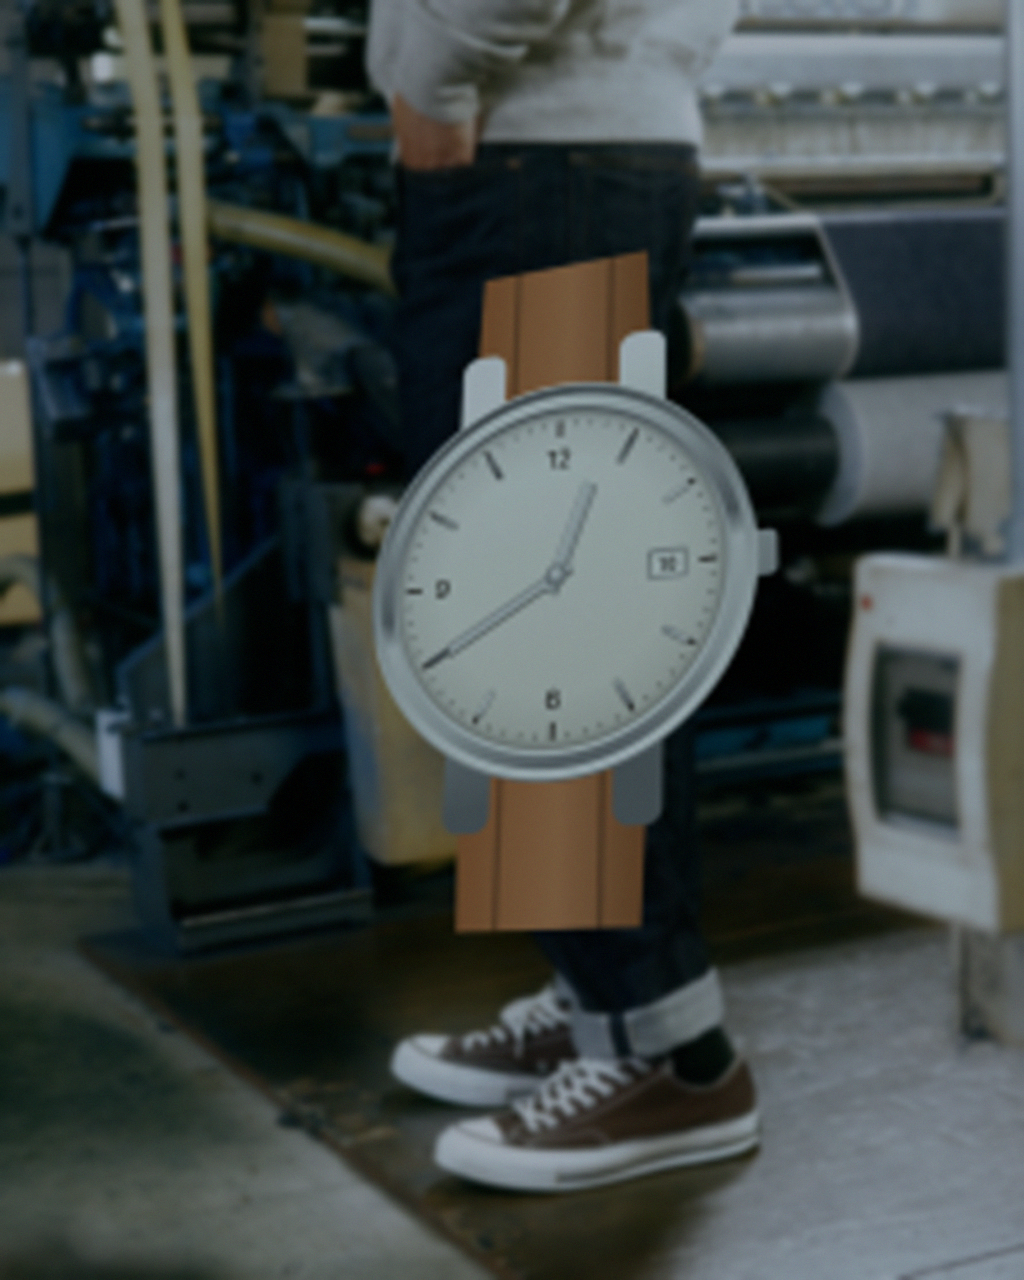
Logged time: 12 h 40 min
